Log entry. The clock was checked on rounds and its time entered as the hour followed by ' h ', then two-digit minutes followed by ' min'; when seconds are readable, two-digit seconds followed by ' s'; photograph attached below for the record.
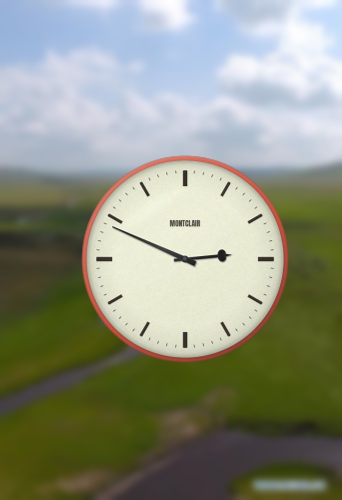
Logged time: 2 h 49 min
